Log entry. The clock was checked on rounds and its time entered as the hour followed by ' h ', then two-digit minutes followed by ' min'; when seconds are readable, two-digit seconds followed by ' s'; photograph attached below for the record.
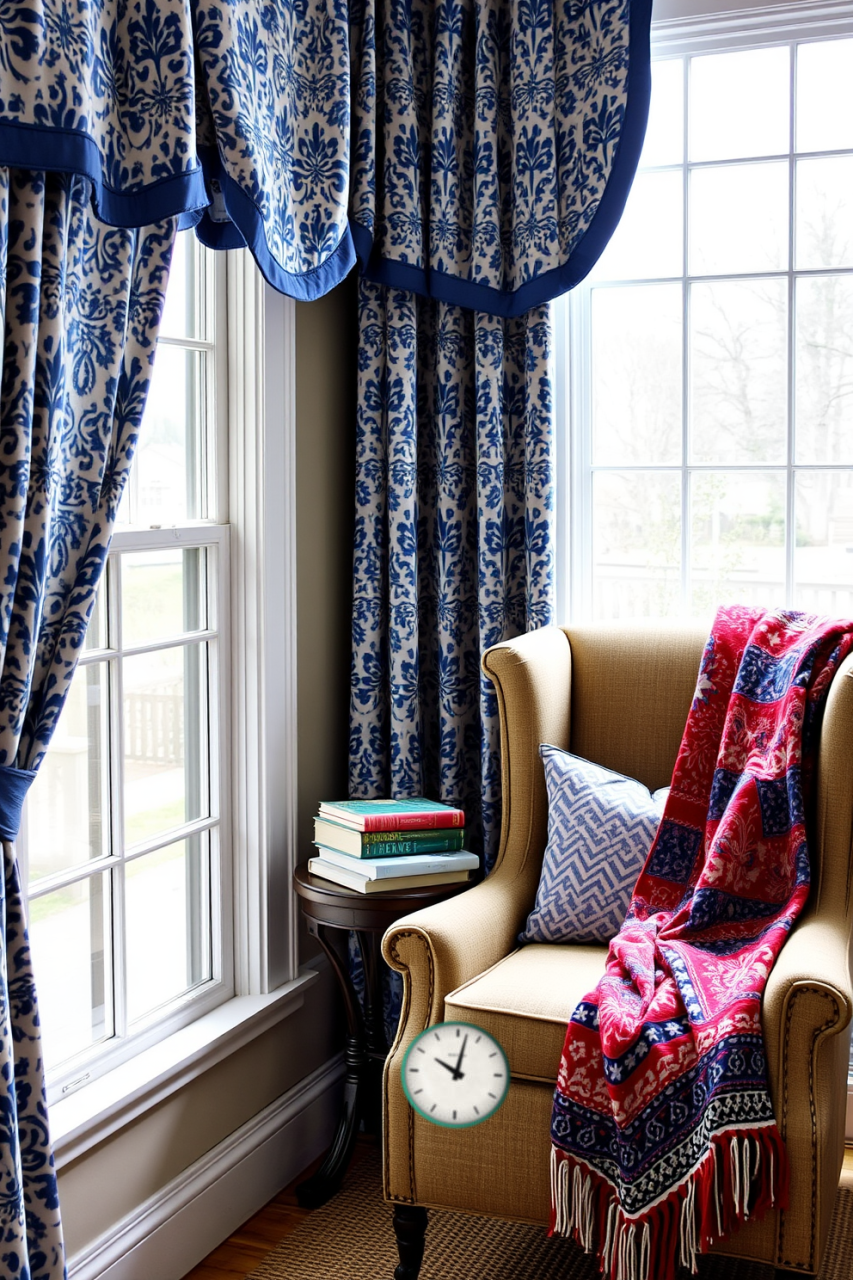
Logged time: 10 h 02 min
